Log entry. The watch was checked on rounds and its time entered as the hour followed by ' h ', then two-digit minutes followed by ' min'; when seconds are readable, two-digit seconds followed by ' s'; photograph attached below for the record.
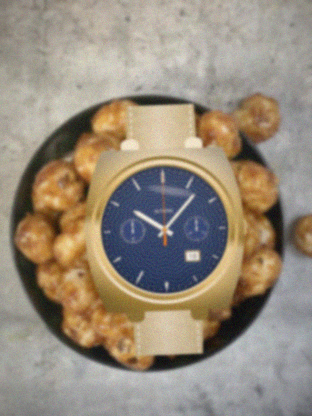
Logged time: 10 h 07 min
